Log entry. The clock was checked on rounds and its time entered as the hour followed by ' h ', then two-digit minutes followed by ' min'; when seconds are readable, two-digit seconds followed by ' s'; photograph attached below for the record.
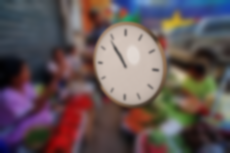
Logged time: 10 h 54 min
